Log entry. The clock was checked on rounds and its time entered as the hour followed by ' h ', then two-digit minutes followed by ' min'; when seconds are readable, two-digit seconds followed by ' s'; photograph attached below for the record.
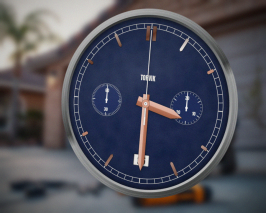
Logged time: 3 h 30 min
